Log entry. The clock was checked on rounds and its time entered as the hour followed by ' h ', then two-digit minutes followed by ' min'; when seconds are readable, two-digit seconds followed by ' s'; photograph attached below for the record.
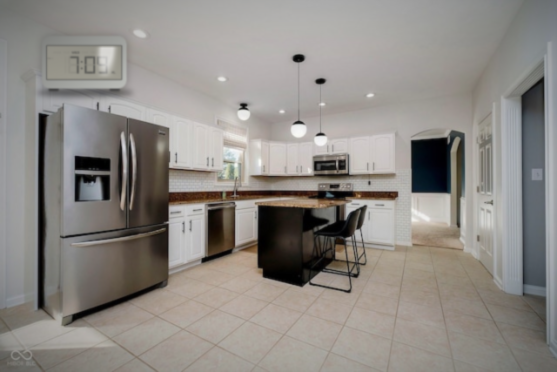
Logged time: 7 h 09 min
